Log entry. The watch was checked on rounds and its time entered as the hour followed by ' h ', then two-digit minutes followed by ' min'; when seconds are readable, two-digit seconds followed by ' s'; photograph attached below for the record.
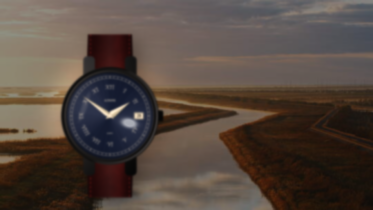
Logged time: 1 h 51 min
